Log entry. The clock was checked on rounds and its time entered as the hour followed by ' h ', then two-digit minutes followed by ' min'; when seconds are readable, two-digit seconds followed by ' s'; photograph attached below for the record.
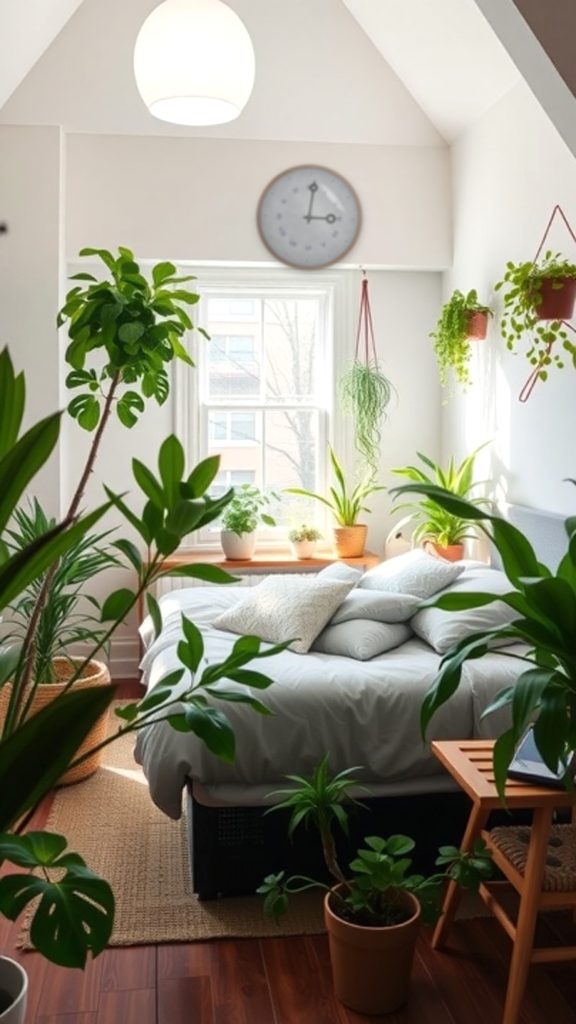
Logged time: 3 h 01 min
